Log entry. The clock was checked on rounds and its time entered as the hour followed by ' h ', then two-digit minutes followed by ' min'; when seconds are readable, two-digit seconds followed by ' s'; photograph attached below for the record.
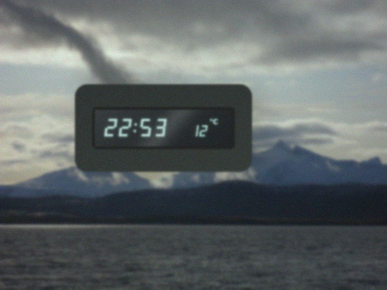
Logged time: 22 h 53 min
